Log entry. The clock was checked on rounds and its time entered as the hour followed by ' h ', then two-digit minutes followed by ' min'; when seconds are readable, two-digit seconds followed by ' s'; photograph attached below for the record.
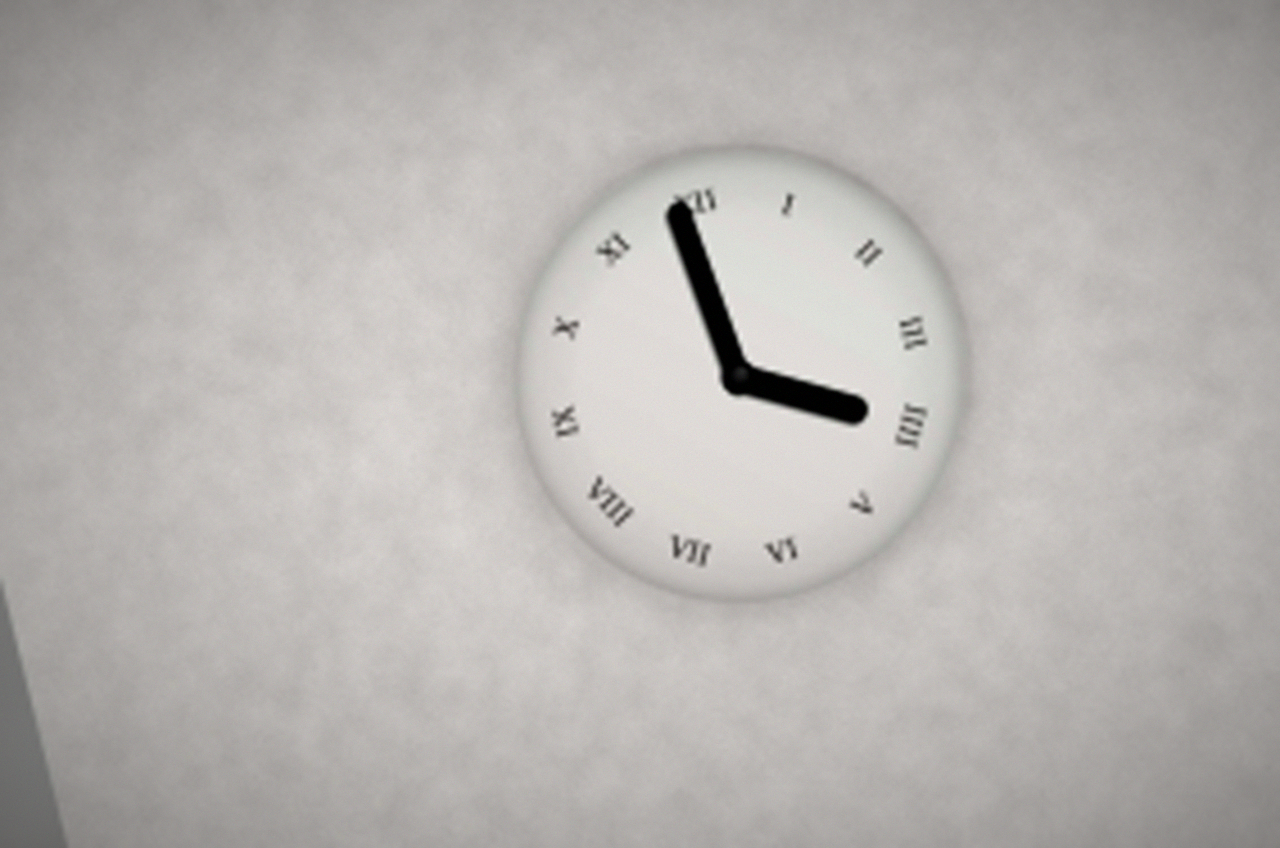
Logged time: 3 h 59 min
